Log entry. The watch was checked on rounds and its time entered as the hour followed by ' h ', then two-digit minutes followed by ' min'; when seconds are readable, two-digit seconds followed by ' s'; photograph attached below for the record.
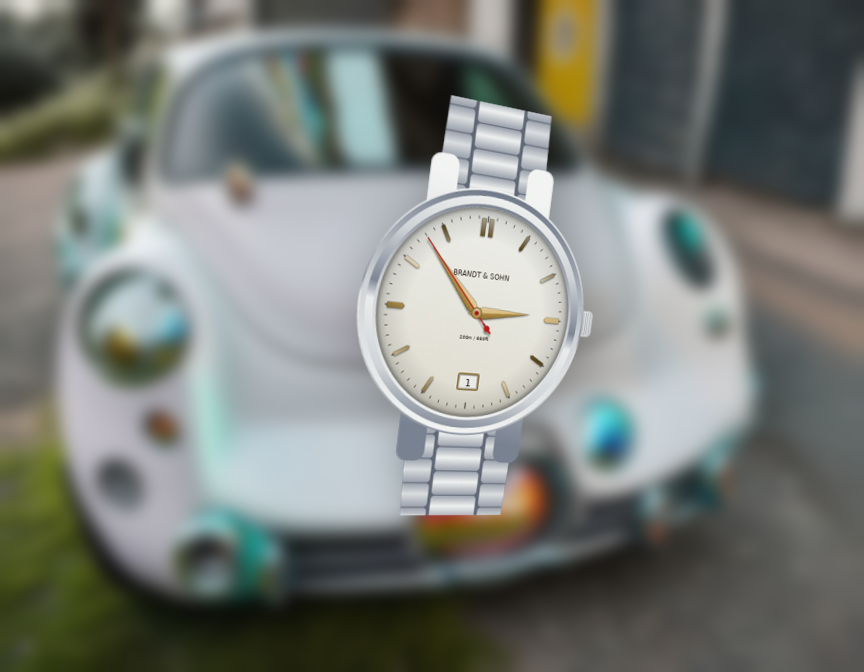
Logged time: 2 h 52 min 53 s
